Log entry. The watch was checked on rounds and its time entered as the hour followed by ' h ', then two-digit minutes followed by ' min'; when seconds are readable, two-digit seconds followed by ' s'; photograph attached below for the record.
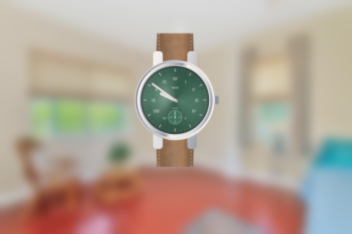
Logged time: 9 h 51 min
